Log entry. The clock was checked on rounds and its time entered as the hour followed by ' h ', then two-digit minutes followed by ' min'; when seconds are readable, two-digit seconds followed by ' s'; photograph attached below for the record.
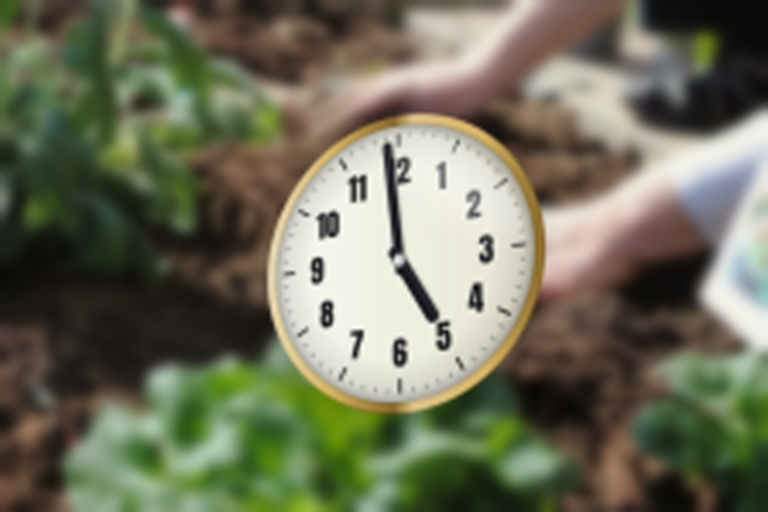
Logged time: 4 h 59 min
